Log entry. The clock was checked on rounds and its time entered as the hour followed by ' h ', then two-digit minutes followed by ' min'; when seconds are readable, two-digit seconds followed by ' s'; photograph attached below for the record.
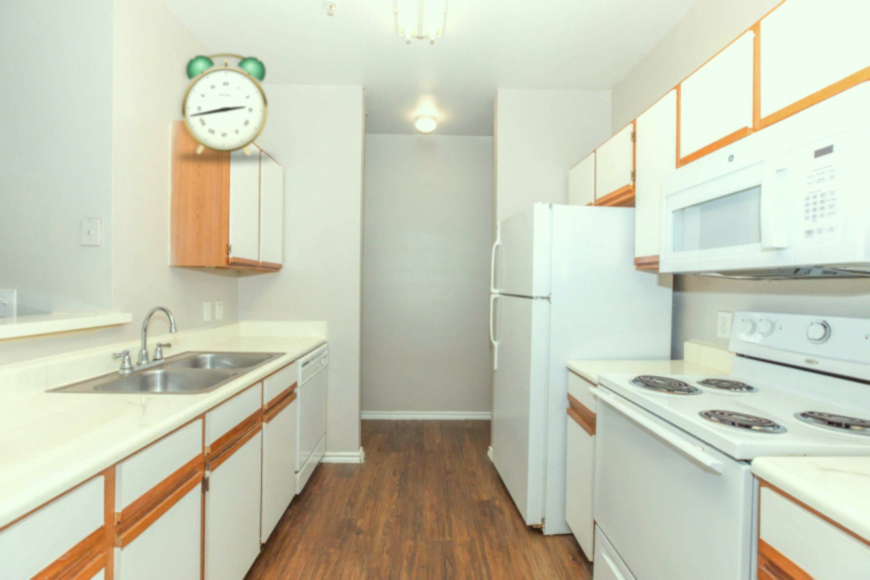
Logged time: 2 h 43 min
